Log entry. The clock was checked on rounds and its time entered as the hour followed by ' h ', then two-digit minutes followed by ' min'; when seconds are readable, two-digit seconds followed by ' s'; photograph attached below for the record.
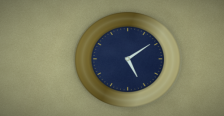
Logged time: 5 h 09 min
